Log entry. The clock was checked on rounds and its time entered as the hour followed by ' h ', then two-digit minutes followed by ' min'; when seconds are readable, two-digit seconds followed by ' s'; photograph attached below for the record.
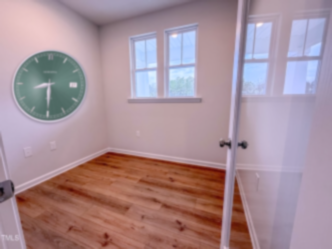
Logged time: 8 h 30 min
